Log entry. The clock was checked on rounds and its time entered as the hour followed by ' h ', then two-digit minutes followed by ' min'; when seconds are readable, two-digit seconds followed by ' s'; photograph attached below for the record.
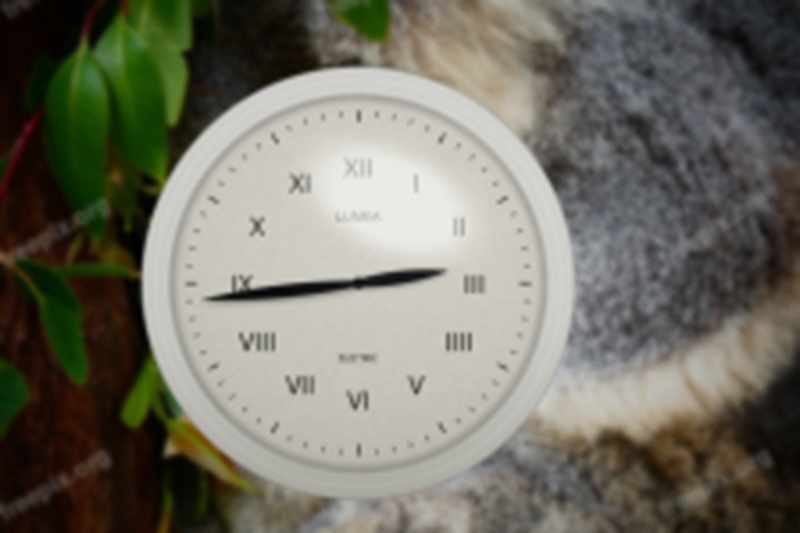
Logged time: 2 h 44 min
